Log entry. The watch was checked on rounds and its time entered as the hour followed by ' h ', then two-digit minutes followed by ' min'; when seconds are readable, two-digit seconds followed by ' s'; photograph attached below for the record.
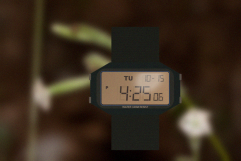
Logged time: 4 h 25 min 06 s
